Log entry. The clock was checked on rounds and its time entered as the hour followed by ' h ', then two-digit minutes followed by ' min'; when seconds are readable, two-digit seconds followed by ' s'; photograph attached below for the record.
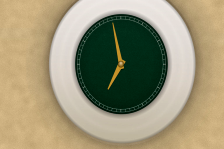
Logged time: 6 h 58 min
